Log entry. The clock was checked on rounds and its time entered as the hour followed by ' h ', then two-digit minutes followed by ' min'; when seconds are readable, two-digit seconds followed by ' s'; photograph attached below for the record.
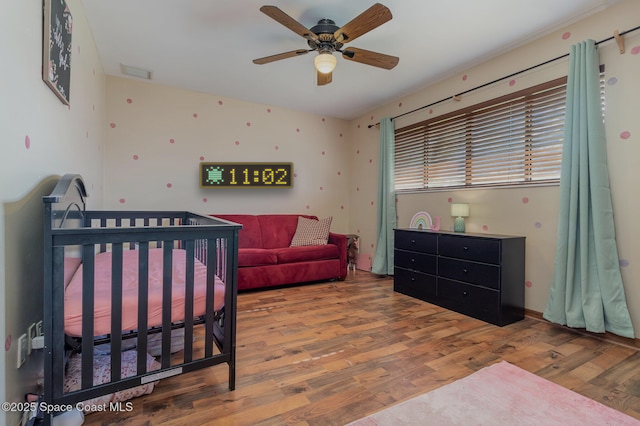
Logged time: 11 h 02 min
